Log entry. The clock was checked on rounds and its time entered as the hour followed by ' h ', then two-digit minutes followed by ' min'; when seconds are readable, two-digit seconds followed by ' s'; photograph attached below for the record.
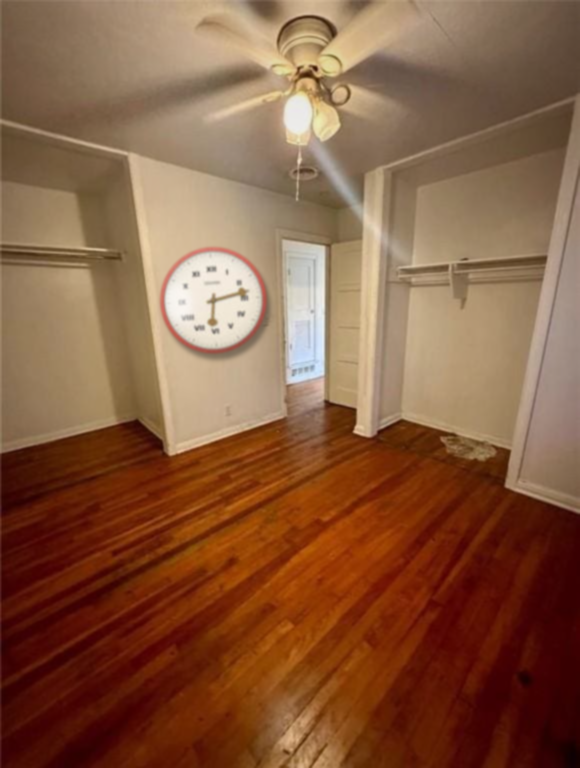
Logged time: 6 h 13 min
